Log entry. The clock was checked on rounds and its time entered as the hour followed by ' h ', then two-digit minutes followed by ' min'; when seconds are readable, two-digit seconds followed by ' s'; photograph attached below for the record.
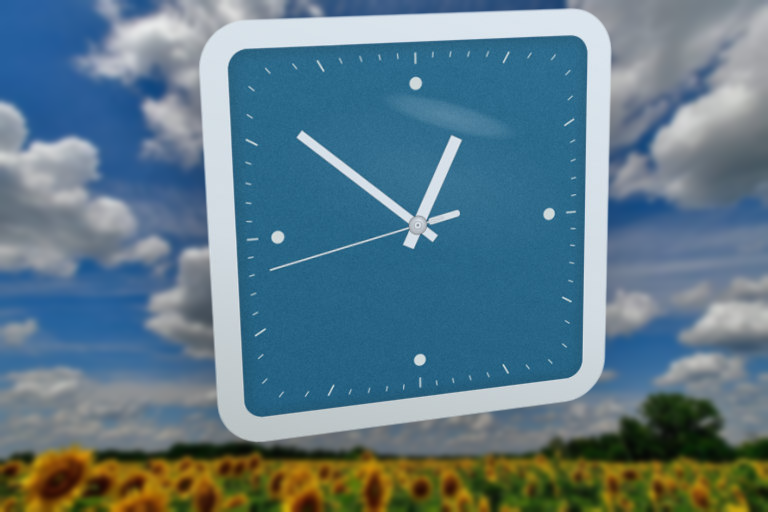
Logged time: 12 h 51 min 43 s
